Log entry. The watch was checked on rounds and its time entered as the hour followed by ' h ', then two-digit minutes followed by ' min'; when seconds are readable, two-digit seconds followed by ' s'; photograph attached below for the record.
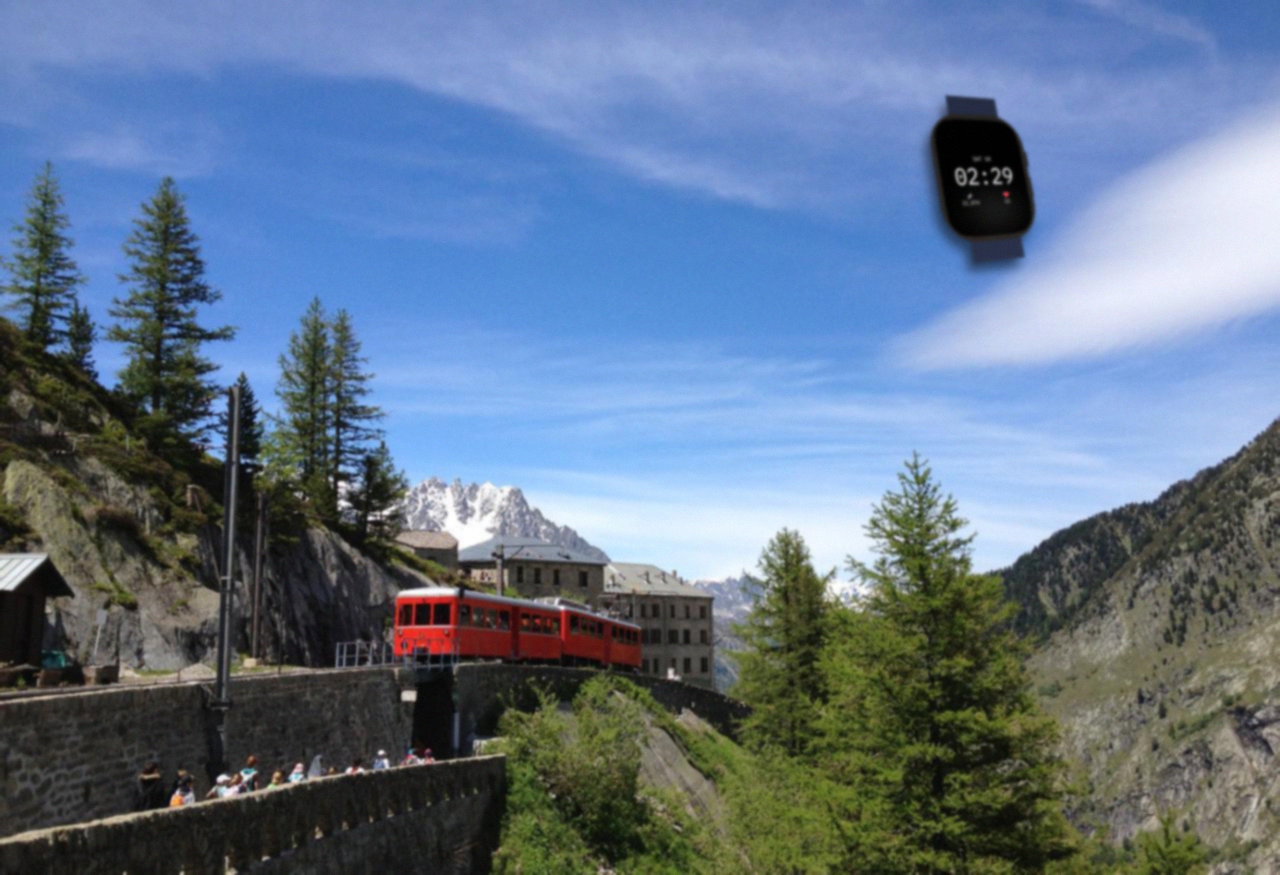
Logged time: 2 h 29 min
